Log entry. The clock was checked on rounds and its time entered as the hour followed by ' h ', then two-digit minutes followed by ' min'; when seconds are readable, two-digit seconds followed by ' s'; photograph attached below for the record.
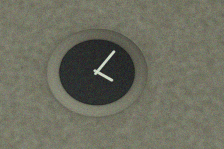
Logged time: 4 h 06 min
